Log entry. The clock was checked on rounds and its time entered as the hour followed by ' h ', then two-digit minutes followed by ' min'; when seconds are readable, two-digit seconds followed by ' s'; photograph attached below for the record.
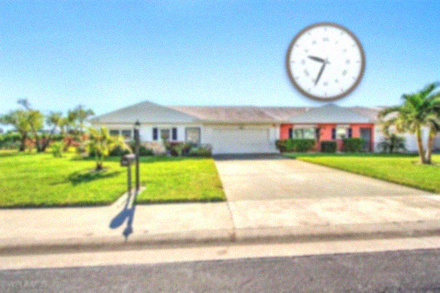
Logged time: 9 h 34 min
